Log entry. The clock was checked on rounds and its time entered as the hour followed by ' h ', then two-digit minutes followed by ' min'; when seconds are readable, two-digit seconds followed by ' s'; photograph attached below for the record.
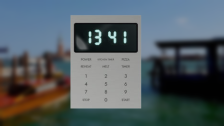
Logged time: 13 h 41 min
